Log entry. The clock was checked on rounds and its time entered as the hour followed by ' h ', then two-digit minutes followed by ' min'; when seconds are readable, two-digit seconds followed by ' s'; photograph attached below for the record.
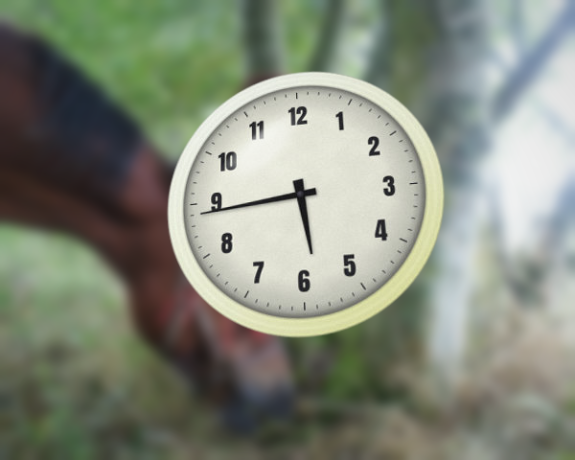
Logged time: 5 h 44 min
